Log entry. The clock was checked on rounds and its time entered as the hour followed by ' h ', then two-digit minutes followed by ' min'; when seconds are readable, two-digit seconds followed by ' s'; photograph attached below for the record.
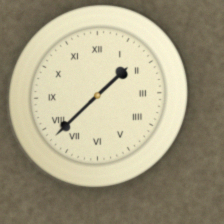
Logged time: 1 h 38 min
